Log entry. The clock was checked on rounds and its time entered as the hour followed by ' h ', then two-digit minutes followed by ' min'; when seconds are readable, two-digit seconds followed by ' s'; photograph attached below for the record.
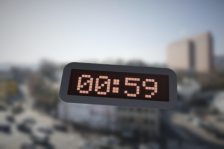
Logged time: 0 h 59 min
